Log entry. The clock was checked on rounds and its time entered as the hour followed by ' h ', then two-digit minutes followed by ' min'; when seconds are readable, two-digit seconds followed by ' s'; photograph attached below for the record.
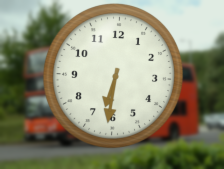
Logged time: 6 h 31 min
